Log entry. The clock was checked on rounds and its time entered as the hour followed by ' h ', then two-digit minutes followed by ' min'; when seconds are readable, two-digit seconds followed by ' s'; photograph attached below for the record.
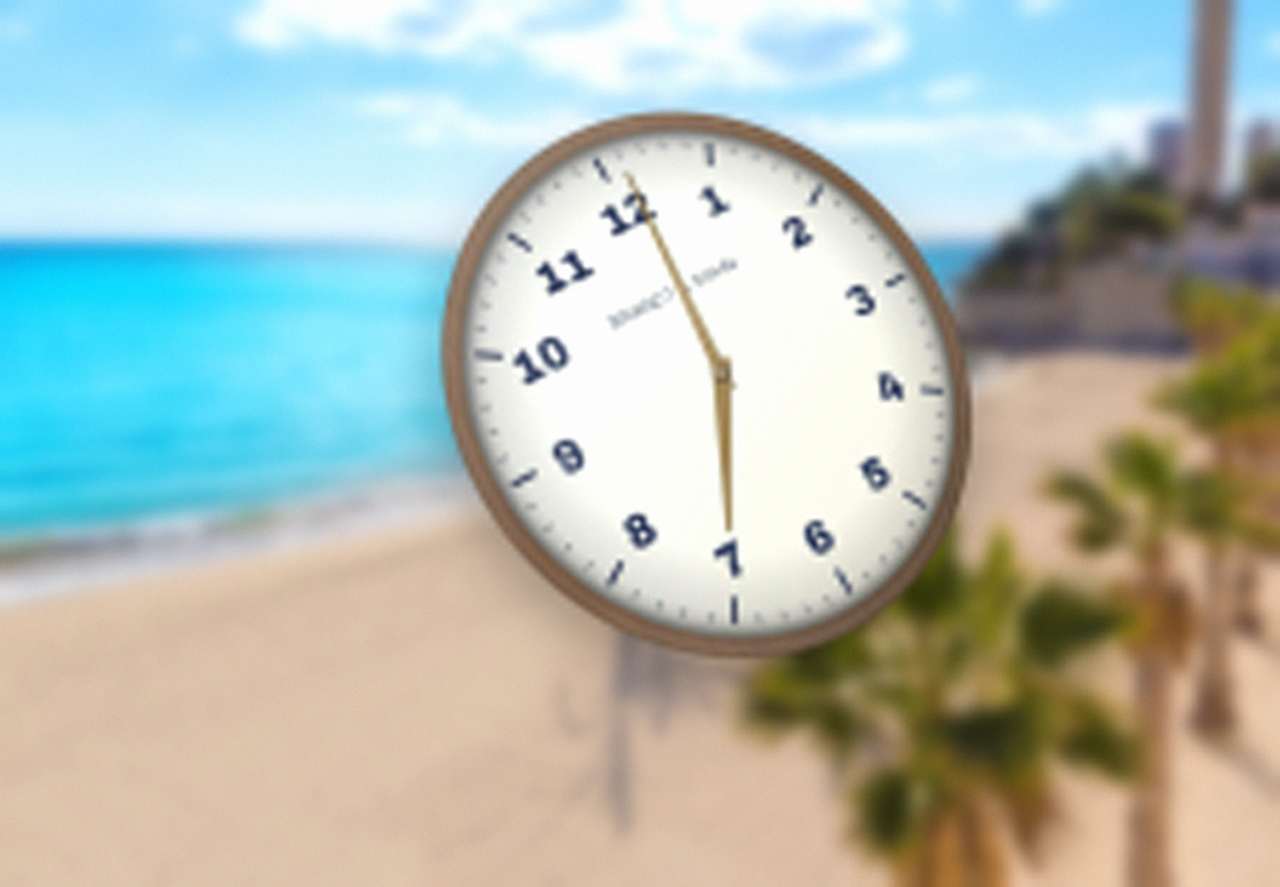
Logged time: 7 h 01 min
